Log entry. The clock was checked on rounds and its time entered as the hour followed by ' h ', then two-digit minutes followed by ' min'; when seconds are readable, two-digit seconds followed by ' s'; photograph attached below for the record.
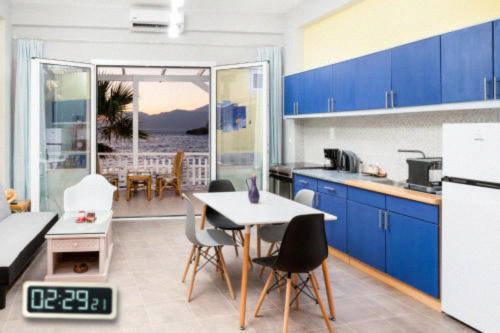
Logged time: 2 h 29 min 21 s
